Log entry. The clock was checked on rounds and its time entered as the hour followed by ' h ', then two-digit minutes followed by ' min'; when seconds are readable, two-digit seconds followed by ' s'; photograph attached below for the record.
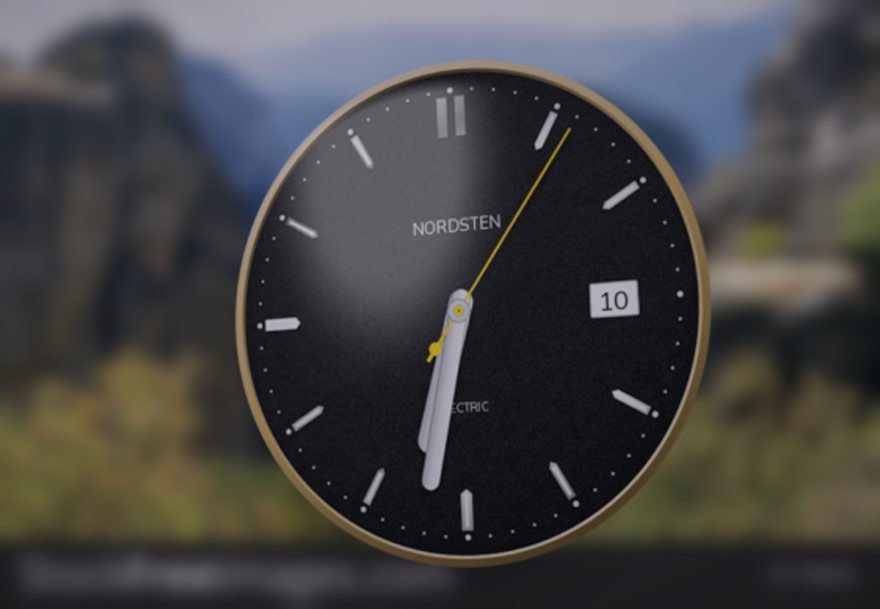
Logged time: 6 h 32 min 06 s
